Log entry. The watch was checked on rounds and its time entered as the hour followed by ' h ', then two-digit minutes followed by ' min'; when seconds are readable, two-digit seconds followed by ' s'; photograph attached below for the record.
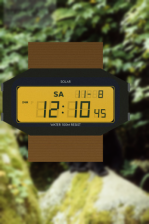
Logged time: 12 h 10 min 45 s
